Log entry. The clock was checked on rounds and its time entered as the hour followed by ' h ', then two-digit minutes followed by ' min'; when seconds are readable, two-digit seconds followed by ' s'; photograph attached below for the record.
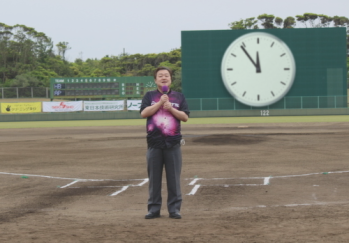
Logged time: 11 h 54 min
